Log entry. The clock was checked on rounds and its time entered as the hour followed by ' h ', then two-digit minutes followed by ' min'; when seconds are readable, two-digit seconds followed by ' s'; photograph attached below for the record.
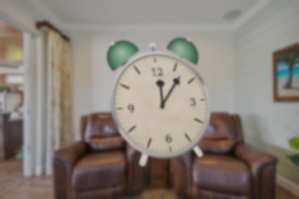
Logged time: 12 h 07 min
